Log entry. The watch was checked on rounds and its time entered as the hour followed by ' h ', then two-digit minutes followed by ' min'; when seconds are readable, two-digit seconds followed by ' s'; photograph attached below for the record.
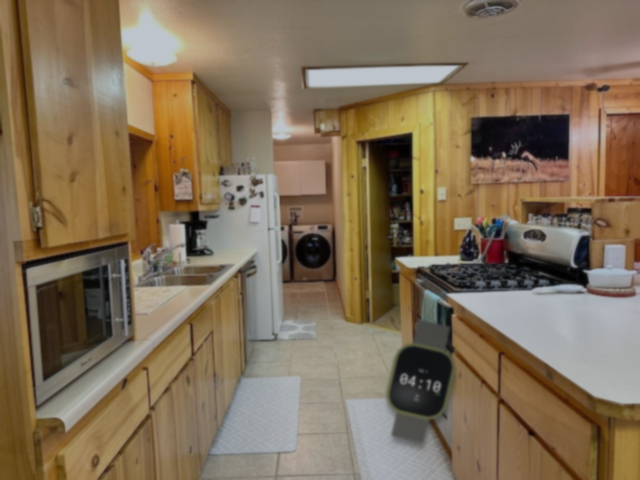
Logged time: 4 h 10 min
